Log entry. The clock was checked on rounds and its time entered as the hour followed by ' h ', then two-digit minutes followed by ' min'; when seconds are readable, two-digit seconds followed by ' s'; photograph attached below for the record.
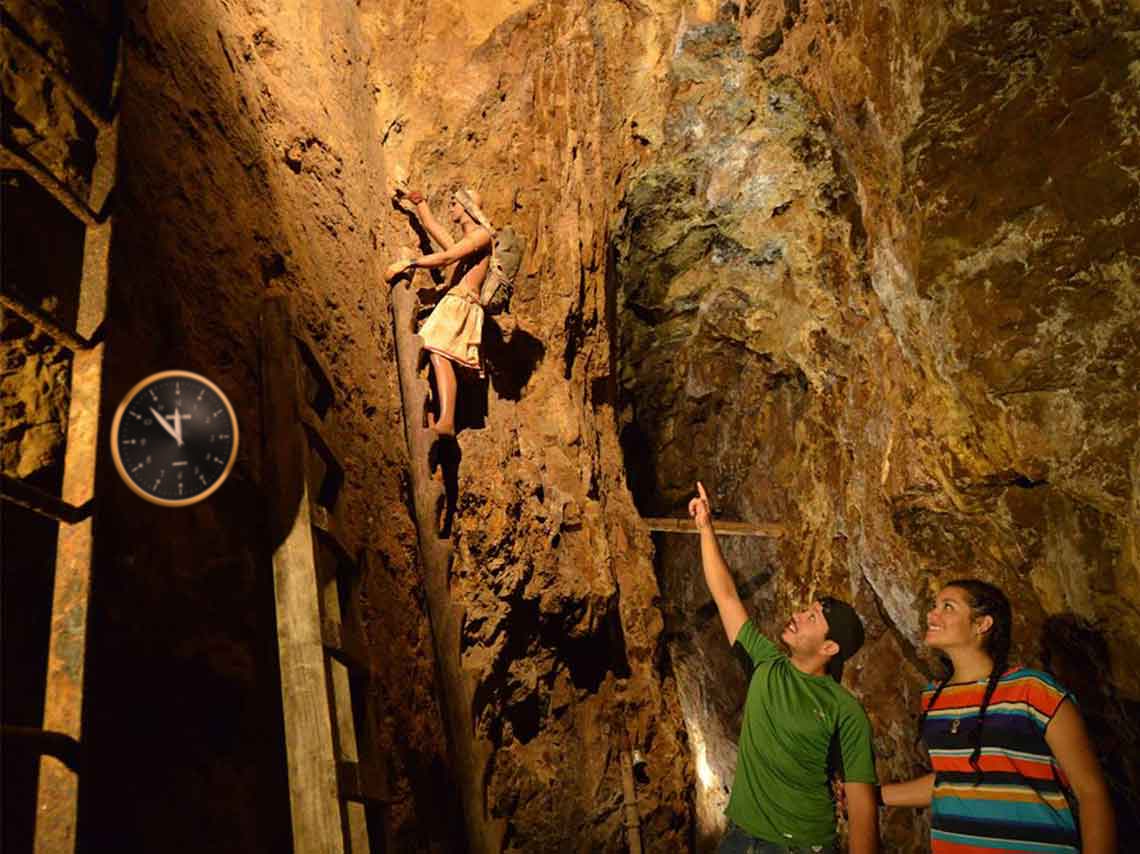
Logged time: 11 h 53 min
